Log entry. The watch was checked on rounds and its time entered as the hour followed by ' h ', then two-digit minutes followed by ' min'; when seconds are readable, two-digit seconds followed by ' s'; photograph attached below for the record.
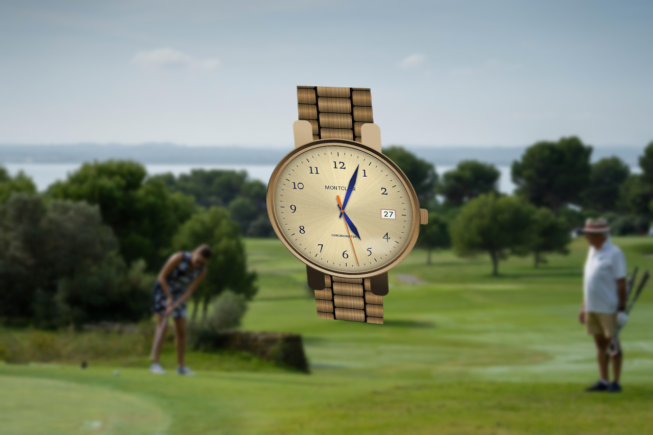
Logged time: 5 h 03 min 28 s
